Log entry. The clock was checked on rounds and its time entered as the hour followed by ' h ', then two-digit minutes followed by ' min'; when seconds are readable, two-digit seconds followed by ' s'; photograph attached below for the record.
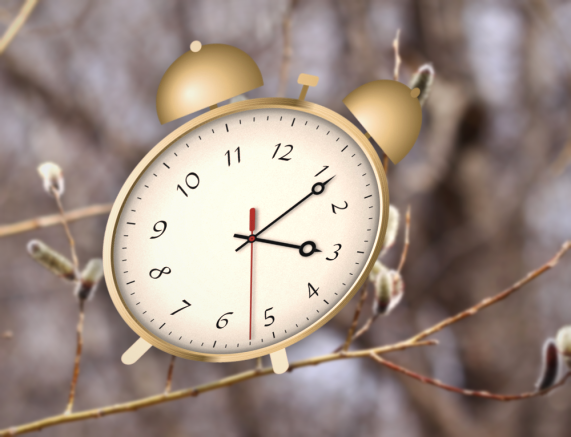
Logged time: 3 h 06 min 27 s
